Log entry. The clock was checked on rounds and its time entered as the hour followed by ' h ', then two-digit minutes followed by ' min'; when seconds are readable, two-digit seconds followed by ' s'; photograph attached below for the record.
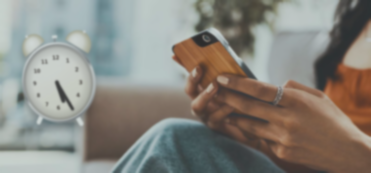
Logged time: 5 h 25 min
